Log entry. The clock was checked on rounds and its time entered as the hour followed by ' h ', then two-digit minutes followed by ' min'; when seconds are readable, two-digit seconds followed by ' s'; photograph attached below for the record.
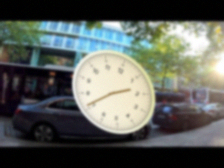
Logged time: 1 h 36 min
